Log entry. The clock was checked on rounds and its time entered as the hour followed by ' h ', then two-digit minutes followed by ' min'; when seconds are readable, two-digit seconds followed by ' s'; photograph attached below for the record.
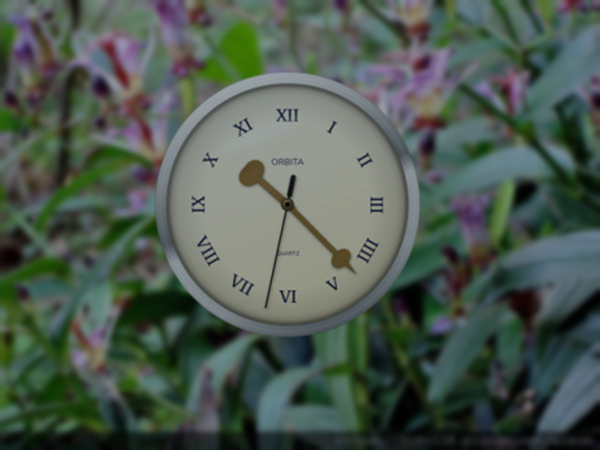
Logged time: 10 h 22 min 32 s
